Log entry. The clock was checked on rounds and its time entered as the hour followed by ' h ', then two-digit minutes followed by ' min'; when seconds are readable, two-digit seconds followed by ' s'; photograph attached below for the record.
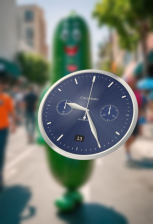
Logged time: 9 h 25 min
